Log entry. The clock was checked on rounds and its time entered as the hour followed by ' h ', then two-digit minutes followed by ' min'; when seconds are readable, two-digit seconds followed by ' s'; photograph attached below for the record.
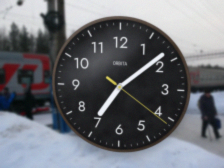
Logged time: 7 h 08 min 21 s
